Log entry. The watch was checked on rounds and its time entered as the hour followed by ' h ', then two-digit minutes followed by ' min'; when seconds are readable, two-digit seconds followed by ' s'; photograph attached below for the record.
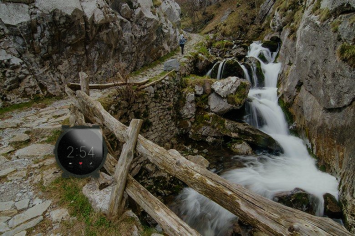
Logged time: 2 h 54 min
